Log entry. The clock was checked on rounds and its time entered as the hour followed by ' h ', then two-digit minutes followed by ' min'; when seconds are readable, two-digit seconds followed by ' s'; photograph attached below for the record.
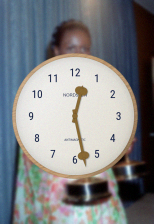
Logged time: 12 h 28 min
